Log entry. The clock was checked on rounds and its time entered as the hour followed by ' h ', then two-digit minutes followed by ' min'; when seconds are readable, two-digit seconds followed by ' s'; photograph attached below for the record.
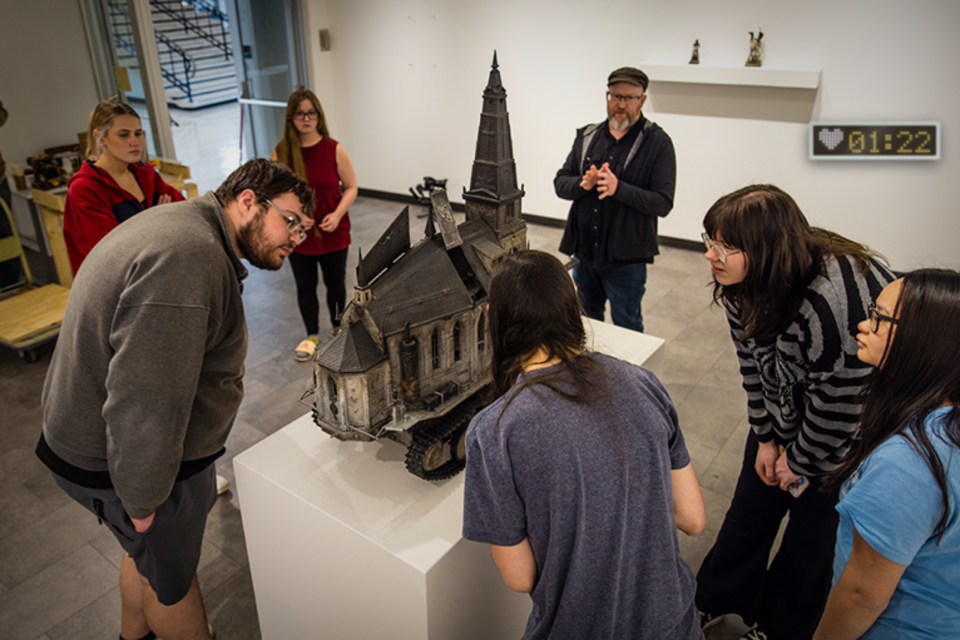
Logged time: 1 h 22 min
